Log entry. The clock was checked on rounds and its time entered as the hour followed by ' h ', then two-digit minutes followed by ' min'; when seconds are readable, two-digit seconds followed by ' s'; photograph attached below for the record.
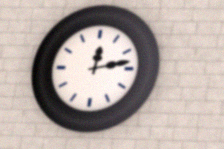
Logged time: 12 h 13 min
